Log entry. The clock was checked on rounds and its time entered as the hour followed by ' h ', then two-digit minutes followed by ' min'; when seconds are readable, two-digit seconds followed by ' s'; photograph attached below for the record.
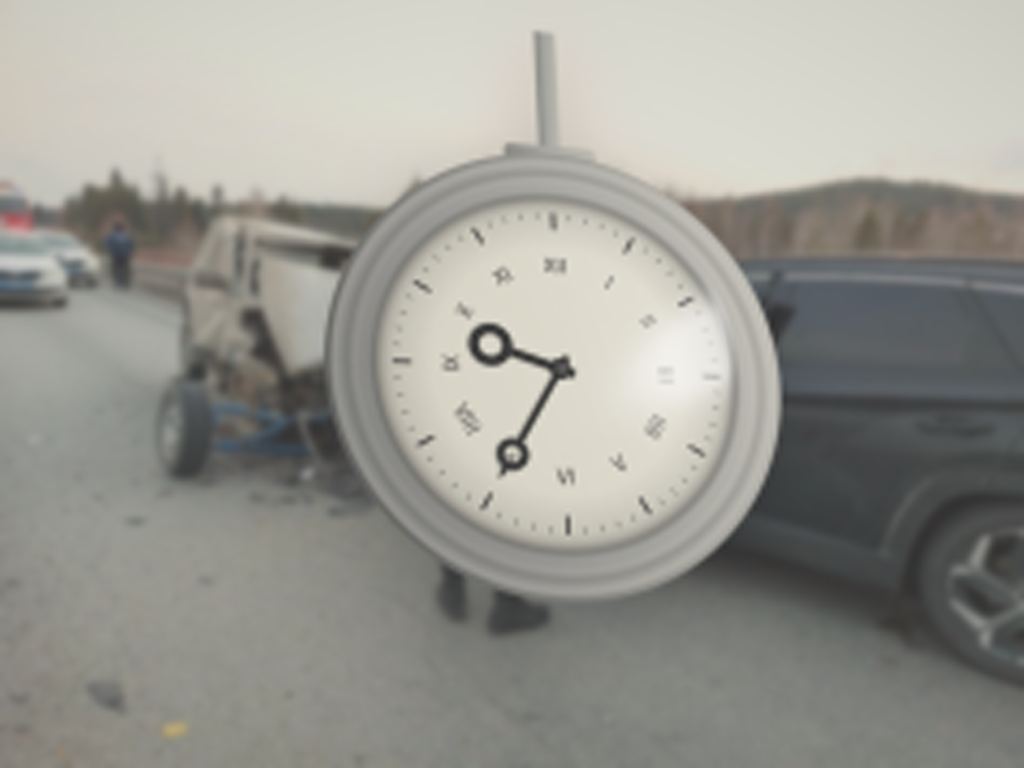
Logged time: 9 h 35 min
